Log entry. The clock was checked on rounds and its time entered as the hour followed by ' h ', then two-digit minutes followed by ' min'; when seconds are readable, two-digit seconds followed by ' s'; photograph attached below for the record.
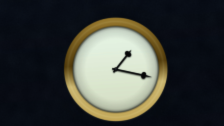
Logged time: 1 h 17 min
